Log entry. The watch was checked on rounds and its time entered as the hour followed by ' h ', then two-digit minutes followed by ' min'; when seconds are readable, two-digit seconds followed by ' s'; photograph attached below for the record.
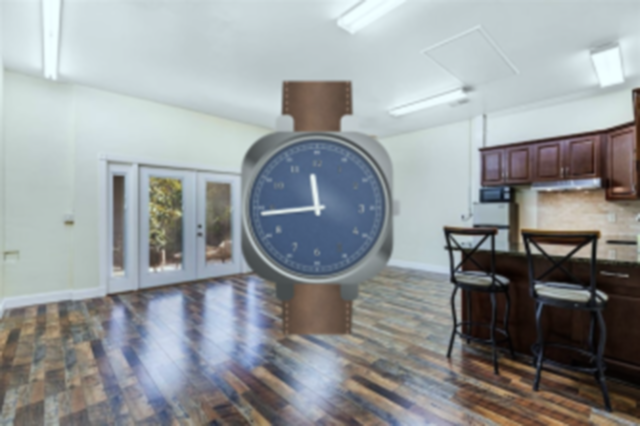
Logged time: 11 h 44 min
